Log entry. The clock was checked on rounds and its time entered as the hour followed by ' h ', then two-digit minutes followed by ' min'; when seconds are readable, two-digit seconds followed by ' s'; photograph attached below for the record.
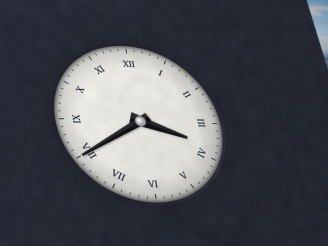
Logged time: 3 h 40 min
